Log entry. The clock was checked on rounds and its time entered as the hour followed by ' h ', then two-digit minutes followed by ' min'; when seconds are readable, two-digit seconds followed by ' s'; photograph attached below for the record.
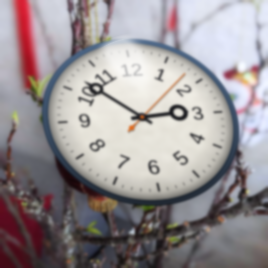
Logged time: 2 h 52 min 08 s
